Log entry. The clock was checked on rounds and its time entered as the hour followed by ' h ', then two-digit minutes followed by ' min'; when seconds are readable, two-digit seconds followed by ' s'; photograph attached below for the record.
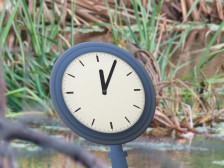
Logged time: 12 h 05 min
